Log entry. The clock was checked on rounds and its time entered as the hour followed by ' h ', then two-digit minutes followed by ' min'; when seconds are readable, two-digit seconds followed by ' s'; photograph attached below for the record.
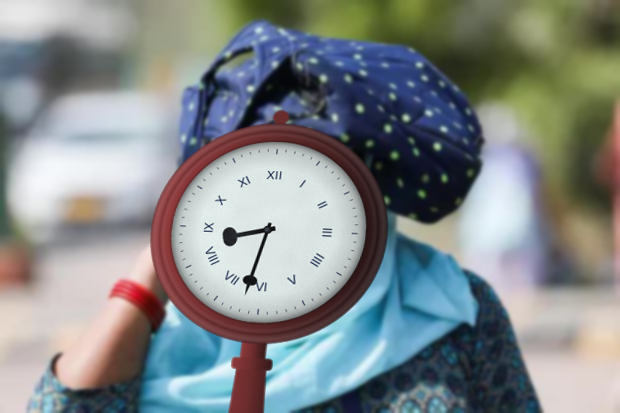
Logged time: 8 h 32 min
